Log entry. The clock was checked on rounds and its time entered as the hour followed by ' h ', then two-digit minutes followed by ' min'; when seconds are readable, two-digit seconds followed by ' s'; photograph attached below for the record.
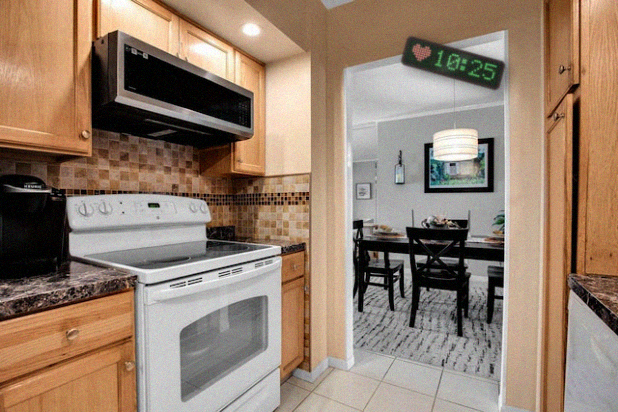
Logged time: 10 h 25 min
